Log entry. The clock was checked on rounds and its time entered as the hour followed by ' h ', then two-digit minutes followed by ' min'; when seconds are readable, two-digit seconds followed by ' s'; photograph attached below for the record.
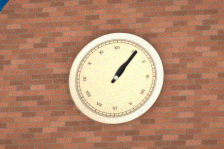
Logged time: 1 h 06 min
